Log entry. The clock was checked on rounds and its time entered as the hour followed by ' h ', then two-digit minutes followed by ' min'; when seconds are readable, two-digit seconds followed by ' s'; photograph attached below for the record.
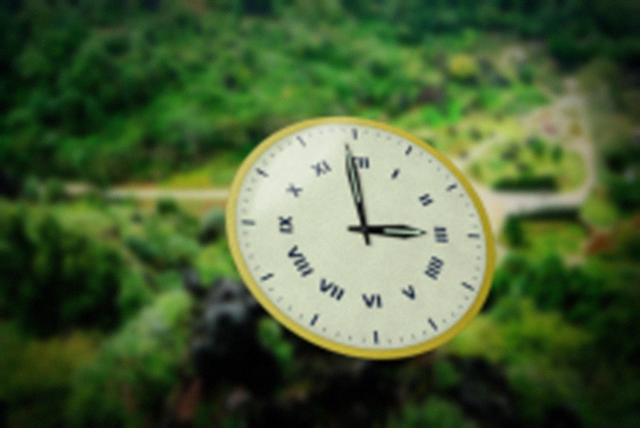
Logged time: 2 h 59 min
